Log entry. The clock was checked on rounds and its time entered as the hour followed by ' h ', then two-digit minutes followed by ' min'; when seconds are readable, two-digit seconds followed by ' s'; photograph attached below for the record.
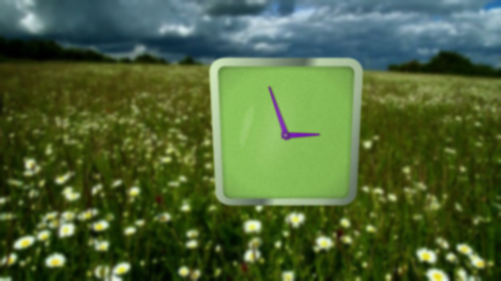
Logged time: 2 h 57 min
